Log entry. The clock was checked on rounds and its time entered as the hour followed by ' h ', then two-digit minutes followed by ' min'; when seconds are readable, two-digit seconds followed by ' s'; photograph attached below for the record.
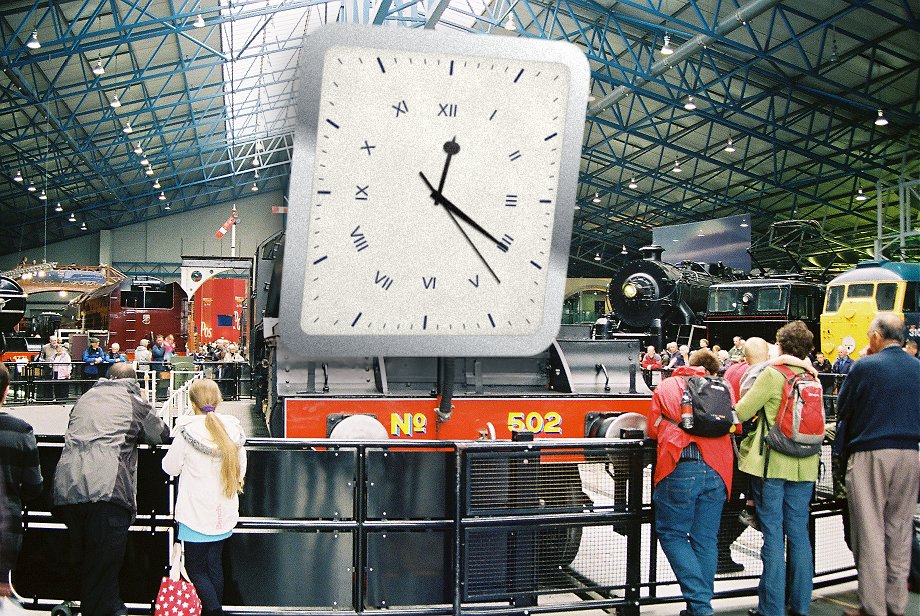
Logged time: 12 h 20 min 23 s
